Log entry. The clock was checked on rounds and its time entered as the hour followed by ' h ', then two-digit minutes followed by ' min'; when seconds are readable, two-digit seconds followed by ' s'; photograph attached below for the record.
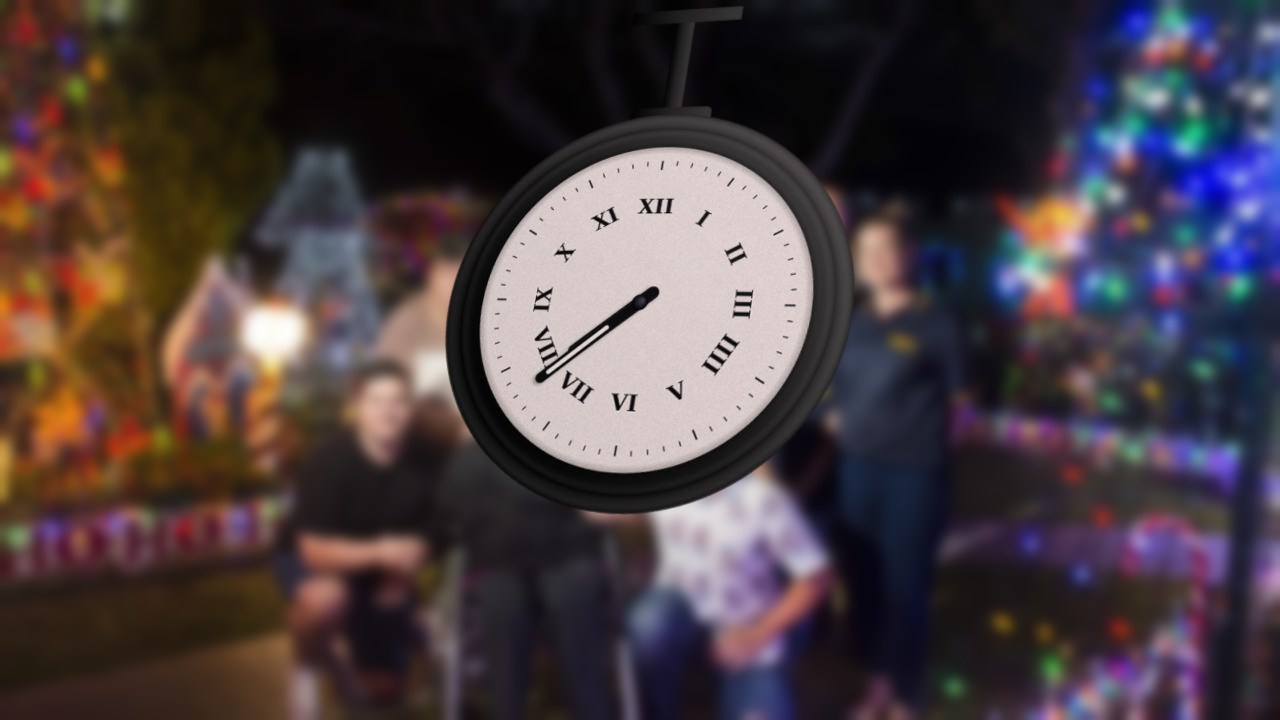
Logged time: 7 h 38 min
